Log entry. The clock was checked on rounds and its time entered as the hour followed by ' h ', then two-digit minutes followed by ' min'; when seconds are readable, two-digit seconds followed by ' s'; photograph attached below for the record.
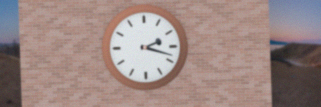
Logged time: 2 h 18 min
